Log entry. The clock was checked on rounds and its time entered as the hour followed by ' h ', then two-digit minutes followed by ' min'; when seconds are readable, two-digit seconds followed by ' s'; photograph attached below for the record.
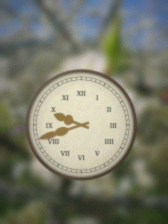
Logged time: 9 h 42 min
